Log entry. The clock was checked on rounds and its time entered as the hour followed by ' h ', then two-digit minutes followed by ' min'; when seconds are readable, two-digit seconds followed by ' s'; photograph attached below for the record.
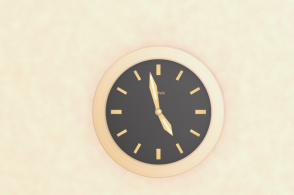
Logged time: 4 h 58 min
